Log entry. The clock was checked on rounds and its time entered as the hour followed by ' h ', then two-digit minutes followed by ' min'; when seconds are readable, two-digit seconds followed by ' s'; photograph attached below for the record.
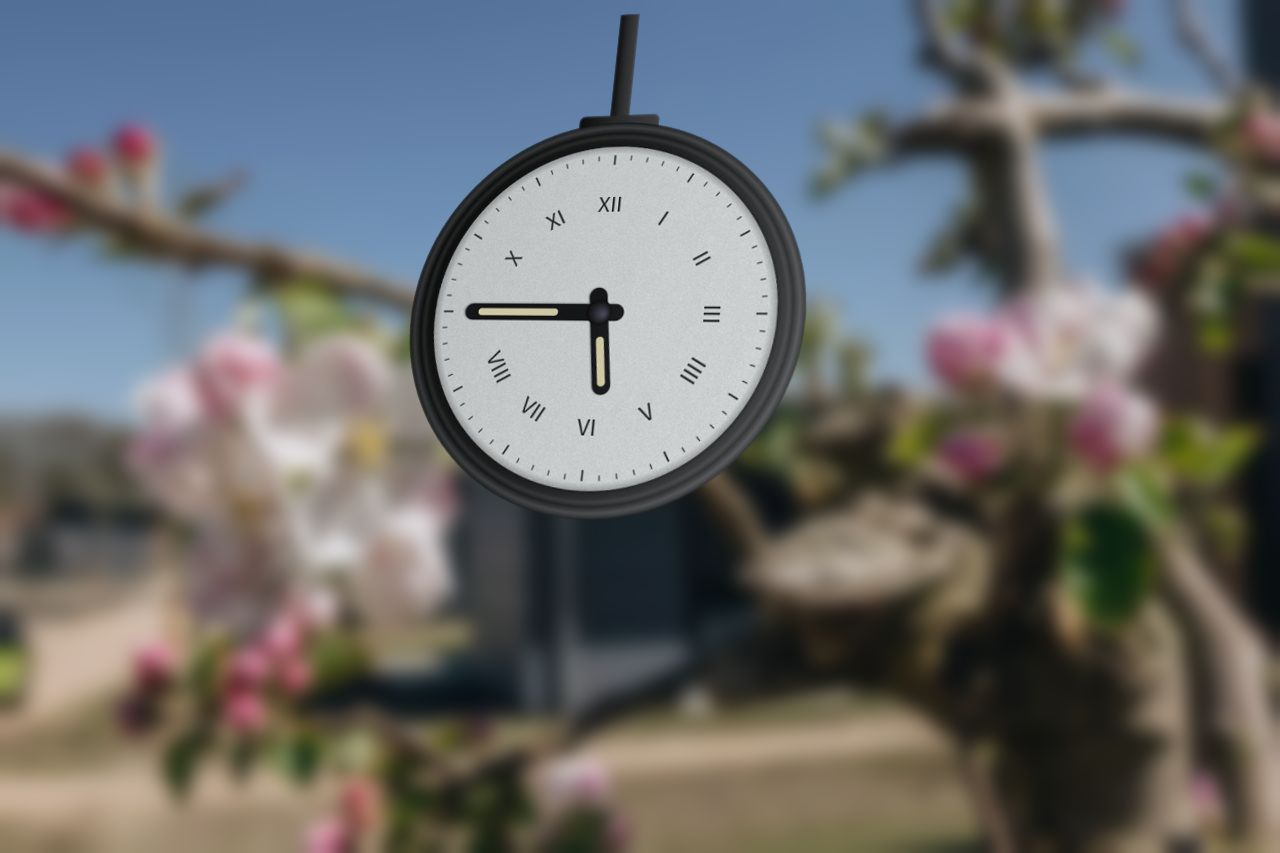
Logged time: 5 h 45 min
